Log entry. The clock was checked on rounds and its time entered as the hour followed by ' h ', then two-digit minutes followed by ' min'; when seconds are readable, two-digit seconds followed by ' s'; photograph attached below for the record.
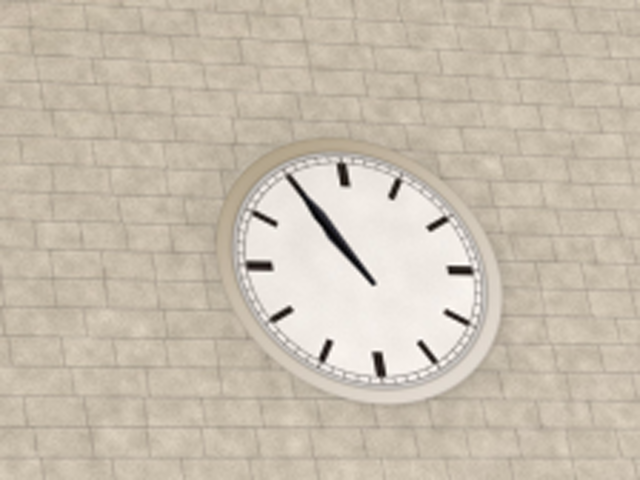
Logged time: 10 h 55 min
